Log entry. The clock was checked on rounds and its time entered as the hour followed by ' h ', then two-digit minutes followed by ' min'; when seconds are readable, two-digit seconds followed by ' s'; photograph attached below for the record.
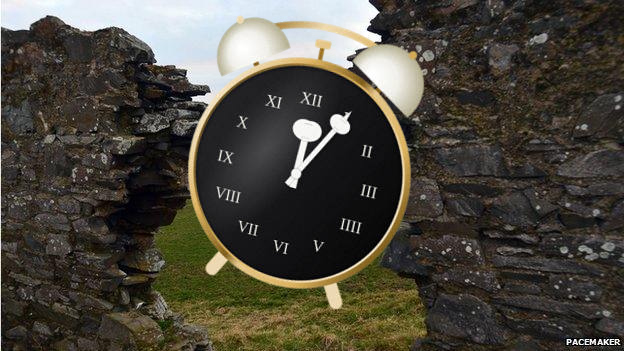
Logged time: 12 h 05 min
